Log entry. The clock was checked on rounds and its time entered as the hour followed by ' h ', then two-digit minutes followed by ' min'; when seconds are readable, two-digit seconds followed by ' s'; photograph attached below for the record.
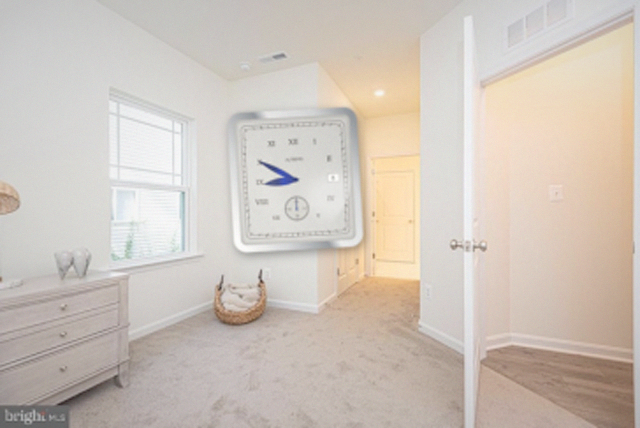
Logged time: 8 h 50 min
